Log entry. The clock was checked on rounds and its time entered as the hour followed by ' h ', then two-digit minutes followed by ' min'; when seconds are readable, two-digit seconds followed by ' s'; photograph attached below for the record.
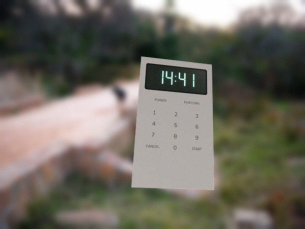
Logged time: 14 h 41 min
